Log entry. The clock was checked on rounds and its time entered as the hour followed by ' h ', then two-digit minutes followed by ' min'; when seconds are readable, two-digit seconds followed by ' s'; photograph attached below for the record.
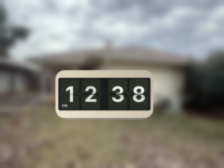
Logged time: 12 h 38 min
